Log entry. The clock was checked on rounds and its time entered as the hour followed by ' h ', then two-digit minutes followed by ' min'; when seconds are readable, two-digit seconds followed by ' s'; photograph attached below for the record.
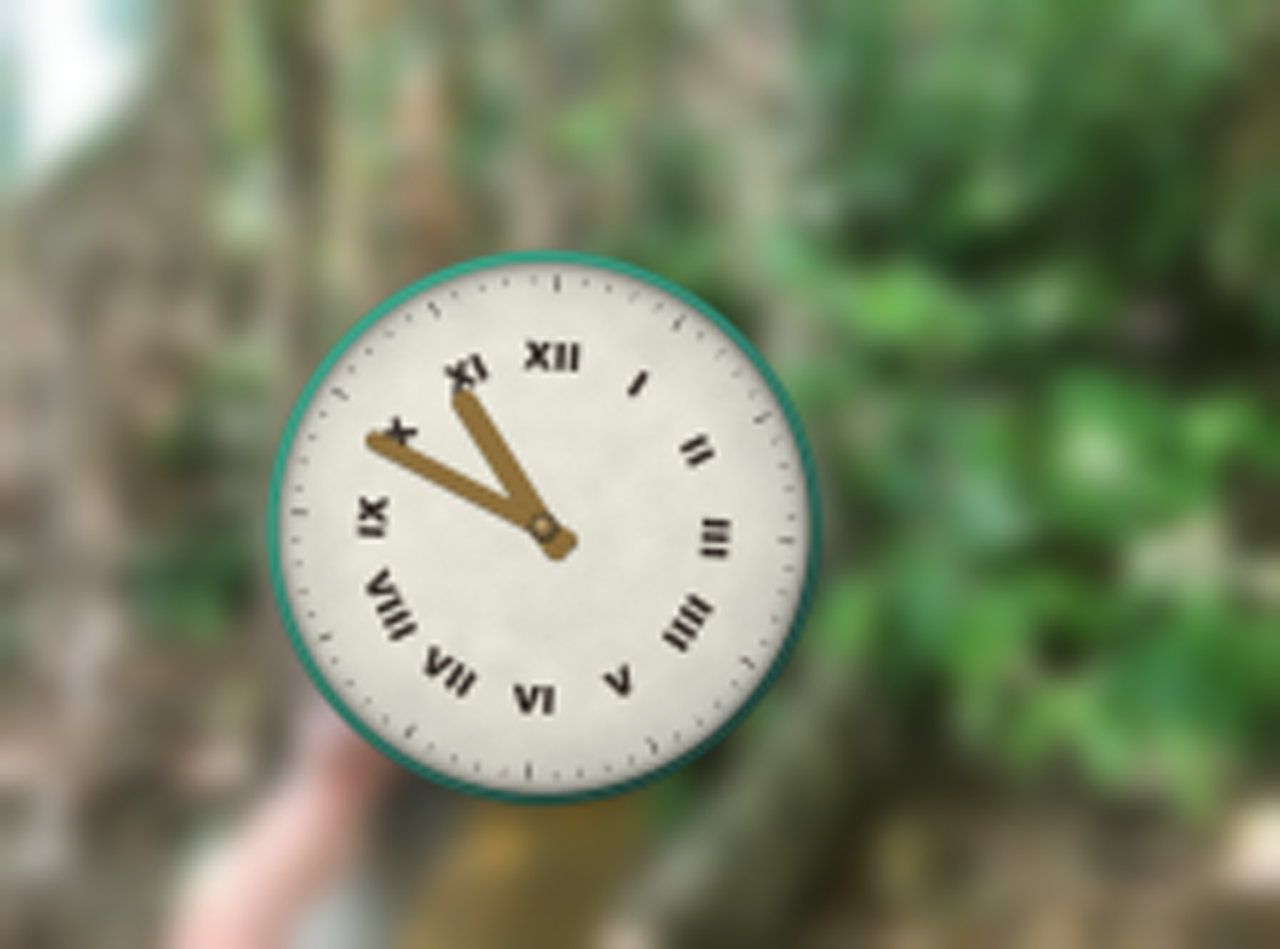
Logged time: 10 h 49 min
